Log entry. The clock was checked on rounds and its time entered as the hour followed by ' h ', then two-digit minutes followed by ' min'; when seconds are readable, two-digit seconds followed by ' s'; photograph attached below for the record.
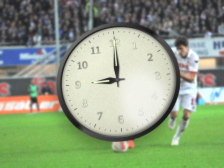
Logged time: 9 h 00 min
